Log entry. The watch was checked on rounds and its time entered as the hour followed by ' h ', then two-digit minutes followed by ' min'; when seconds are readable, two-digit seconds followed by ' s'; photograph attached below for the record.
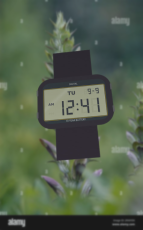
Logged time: 12 h 41 min
